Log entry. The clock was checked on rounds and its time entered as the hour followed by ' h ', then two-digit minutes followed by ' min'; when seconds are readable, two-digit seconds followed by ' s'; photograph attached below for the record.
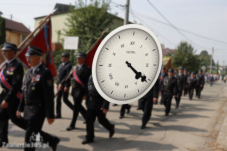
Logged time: 4 h 21 min
